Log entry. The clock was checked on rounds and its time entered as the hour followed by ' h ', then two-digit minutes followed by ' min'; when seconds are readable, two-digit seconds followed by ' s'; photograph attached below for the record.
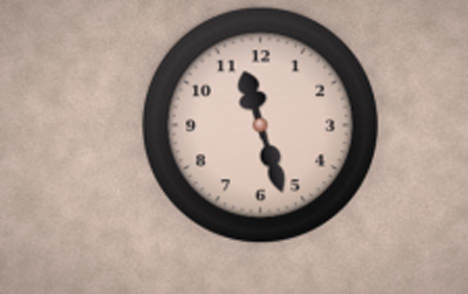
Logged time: 11 h 27 min
